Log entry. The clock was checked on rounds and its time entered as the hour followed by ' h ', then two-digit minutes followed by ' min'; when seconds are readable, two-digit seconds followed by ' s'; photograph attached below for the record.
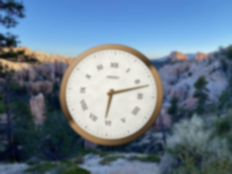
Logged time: 6 h 12 min
